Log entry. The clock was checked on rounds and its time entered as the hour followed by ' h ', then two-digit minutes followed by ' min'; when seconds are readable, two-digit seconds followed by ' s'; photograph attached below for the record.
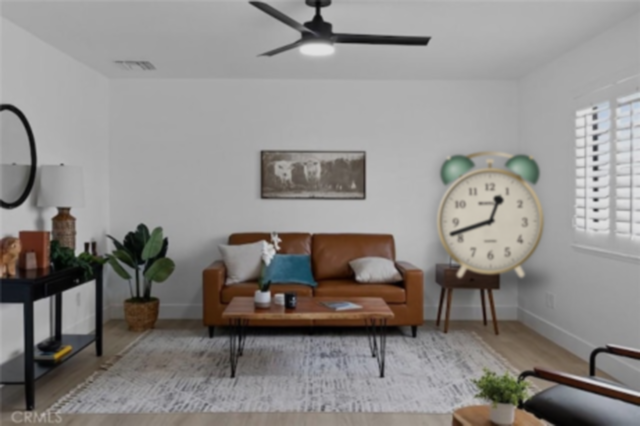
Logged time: 12 h 42 min
